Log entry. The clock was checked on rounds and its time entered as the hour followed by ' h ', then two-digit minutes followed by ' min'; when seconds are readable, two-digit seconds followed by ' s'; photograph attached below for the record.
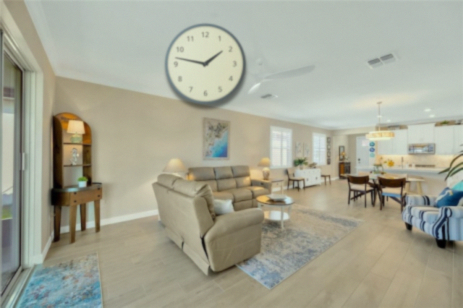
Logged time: 1 h 47 min
